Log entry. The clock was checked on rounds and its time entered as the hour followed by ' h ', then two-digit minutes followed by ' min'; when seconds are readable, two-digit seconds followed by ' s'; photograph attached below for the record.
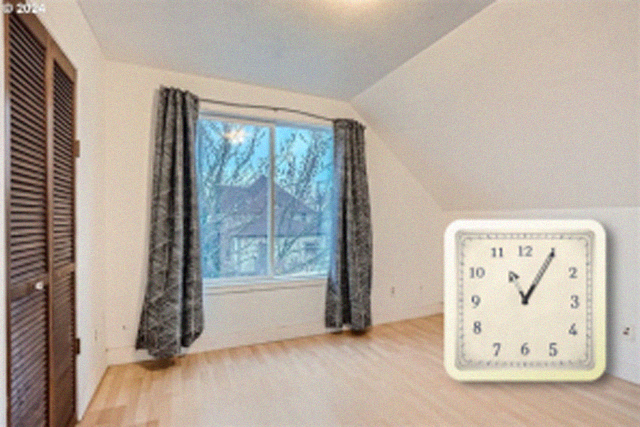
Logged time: 11 h 05 min
